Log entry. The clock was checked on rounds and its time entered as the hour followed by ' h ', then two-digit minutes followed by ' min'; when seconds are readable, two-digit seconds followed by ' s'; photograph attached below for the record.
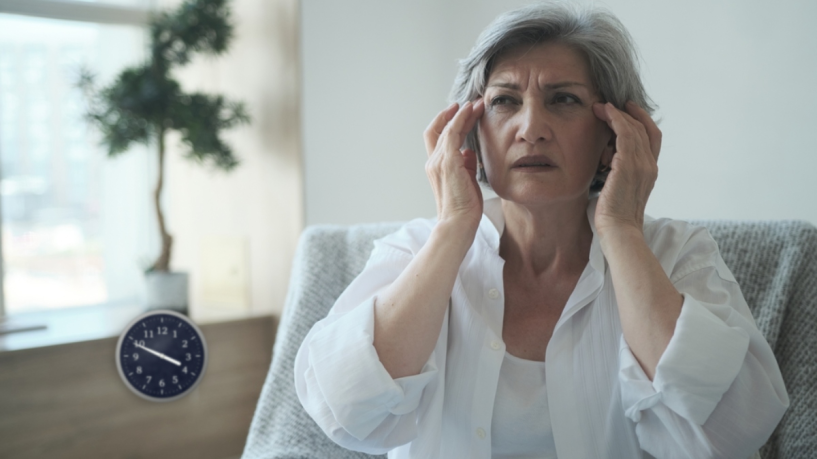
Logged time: 3 h 49 min
